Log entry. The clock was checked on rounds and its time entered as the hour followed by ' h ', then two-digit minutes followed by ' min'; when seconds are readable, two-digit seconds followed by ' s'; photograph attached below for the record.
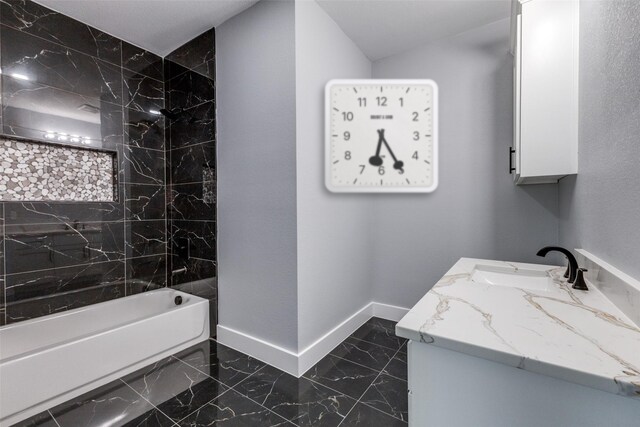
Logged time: 6 h 25 min
